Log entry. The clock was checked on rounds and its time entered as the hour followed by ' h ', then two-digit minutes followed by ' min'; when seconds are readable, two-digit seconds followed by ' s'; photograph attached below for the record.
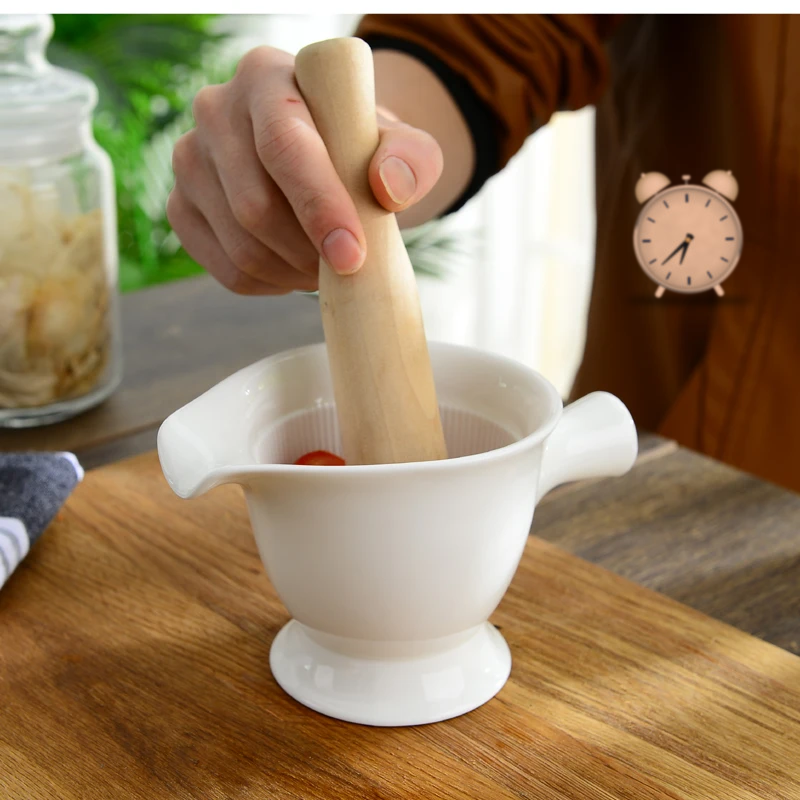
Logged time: 6 h 38 min
